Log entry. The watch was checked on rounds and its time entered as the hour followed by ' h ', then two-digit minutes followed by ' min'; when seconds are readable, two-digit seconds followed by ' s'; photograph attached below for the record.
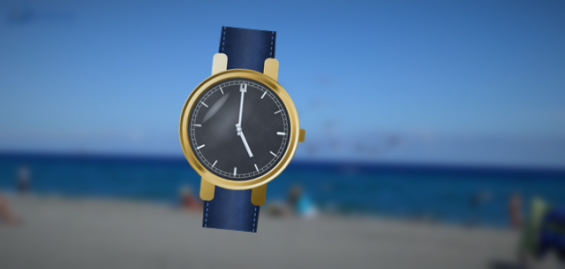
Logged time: 5 h 00 min
